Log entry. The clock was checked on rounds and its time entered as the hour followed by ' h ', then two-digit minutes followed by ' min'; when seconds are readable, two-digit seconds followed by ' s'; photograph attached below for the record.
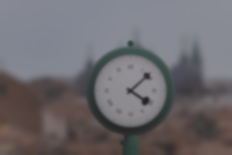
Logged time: 4 h 08 min
